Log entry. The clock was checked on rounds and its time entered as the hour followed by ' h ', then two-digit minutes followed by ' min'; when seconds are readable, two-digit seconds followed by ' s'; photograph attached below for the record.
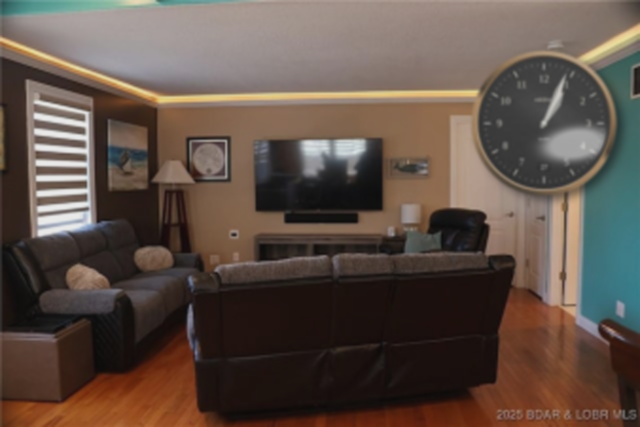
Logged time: 1 h 04 min
